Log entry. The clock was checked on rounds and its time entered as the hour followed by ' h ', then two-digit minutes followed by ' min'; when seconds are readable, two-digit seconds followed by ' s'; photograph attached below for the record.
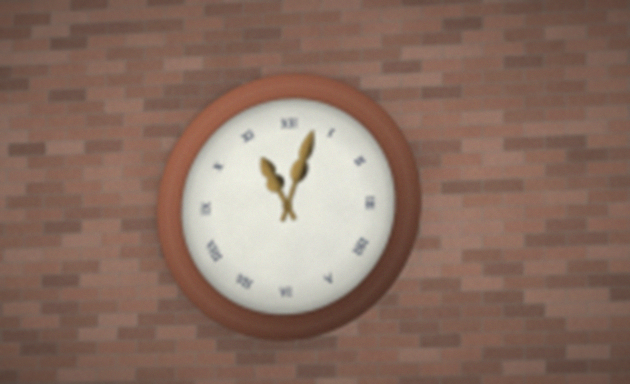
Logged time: 11 h 03 min
